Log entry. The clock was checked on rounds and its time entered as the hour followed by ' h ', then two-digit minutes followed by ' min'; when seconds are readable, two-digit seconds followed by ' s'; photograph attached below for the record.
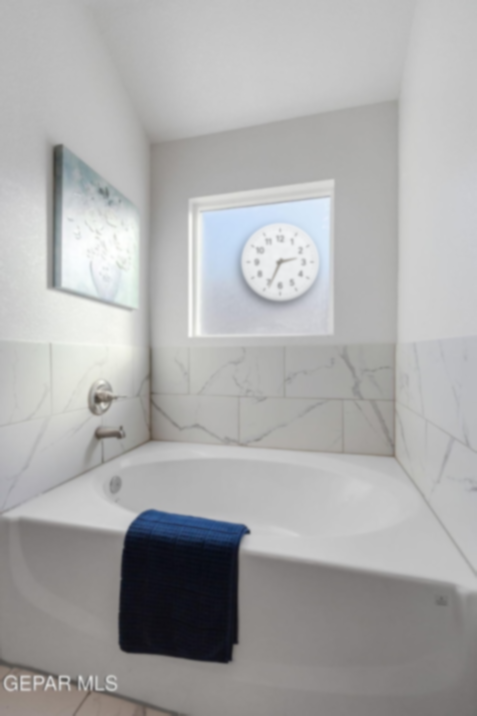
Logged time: 2 h 34 min
